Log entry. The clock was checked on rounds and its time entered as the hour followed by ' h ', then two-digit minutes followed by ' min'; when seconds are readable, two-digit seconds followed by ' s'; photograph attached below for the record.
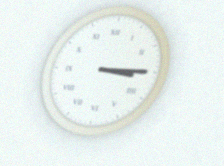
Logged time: 3 h 15 min
